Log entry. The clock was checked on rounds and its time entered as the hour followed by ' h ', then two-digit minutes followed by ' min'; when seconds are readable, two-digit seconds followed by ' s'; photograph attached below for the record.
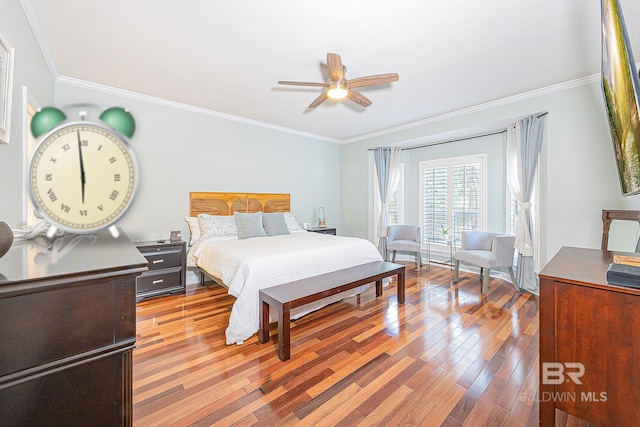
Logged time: 5 h 59 min
